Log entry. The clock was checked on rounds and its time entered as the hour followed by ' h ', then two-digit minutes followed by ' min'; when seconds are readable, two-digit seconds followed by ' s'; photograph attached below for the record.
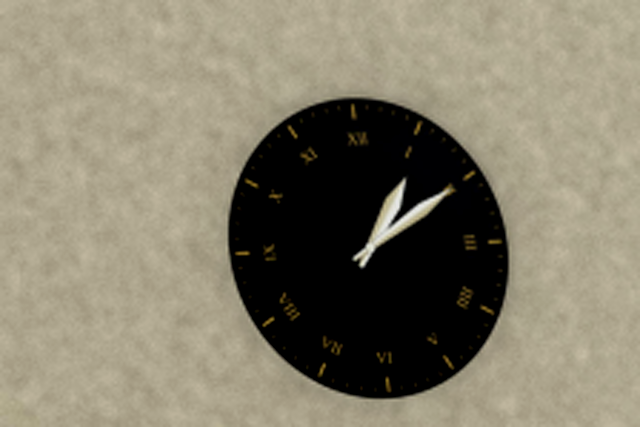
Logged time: 1 h 10 min
